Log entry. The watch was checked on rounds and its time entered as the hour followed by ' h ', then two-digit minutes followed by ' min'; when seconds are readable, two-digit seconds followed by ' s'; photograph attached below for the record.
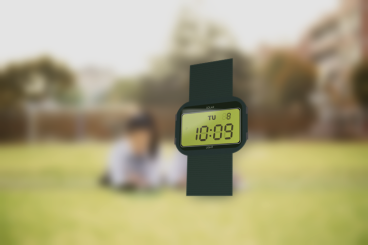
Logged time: 10 h 09 min
